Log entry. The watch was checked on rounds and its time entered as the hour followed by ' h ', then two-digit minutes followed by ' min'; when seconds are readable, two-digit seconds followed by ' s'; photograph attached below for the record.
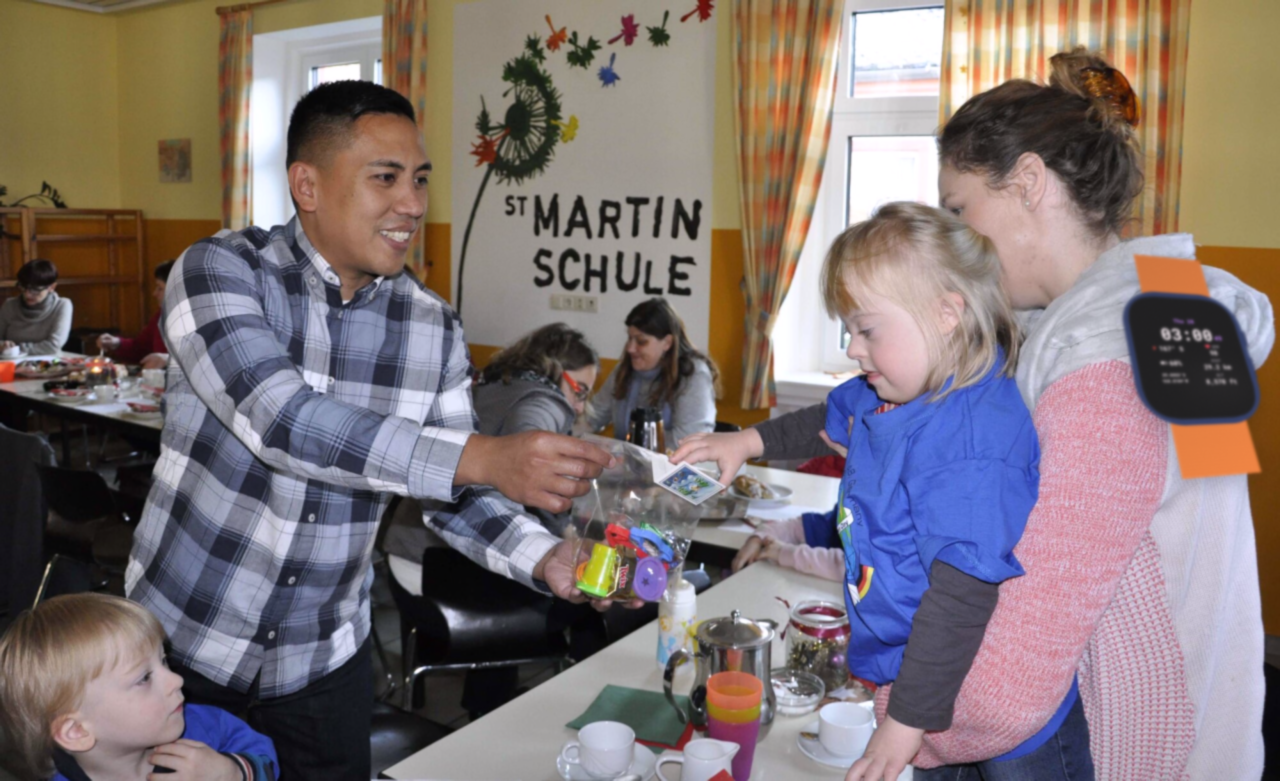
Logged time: 3 h 00 min
